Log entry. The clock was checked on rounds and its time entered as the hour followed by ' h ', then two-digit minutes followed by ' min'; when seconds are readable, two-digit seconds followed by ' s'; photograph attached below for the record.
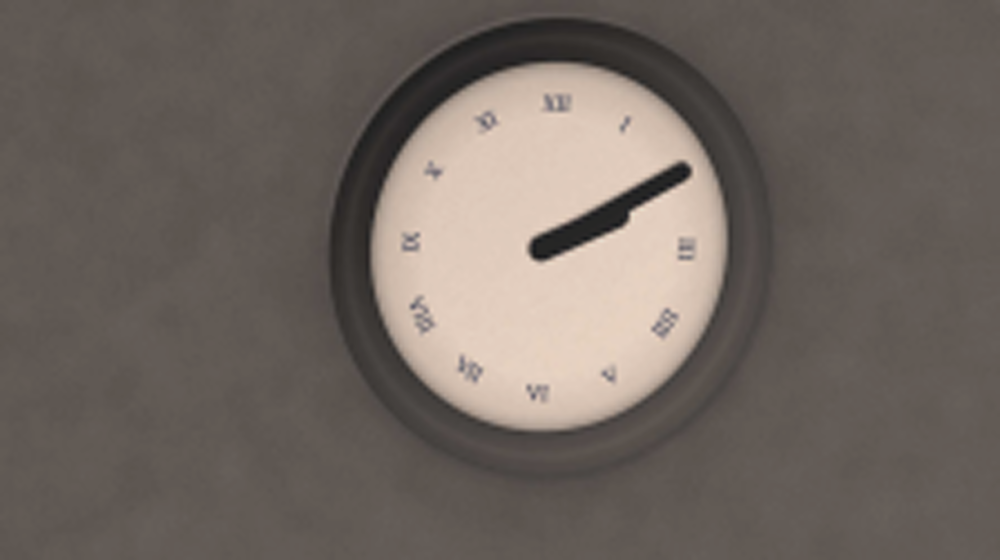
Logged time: 2 h 10 min
